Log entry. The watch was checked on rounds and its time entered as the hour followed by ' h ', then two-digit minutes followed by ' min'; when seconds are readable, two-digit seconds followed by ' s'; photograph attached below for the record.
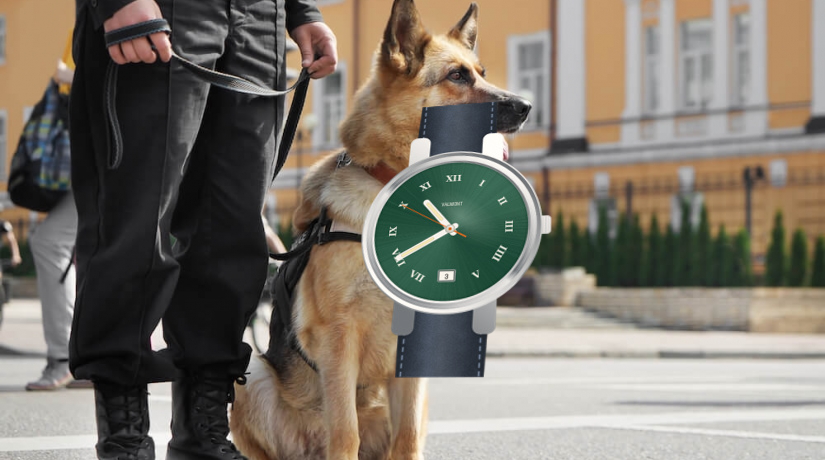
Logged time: 10 h 39 min 50 s
